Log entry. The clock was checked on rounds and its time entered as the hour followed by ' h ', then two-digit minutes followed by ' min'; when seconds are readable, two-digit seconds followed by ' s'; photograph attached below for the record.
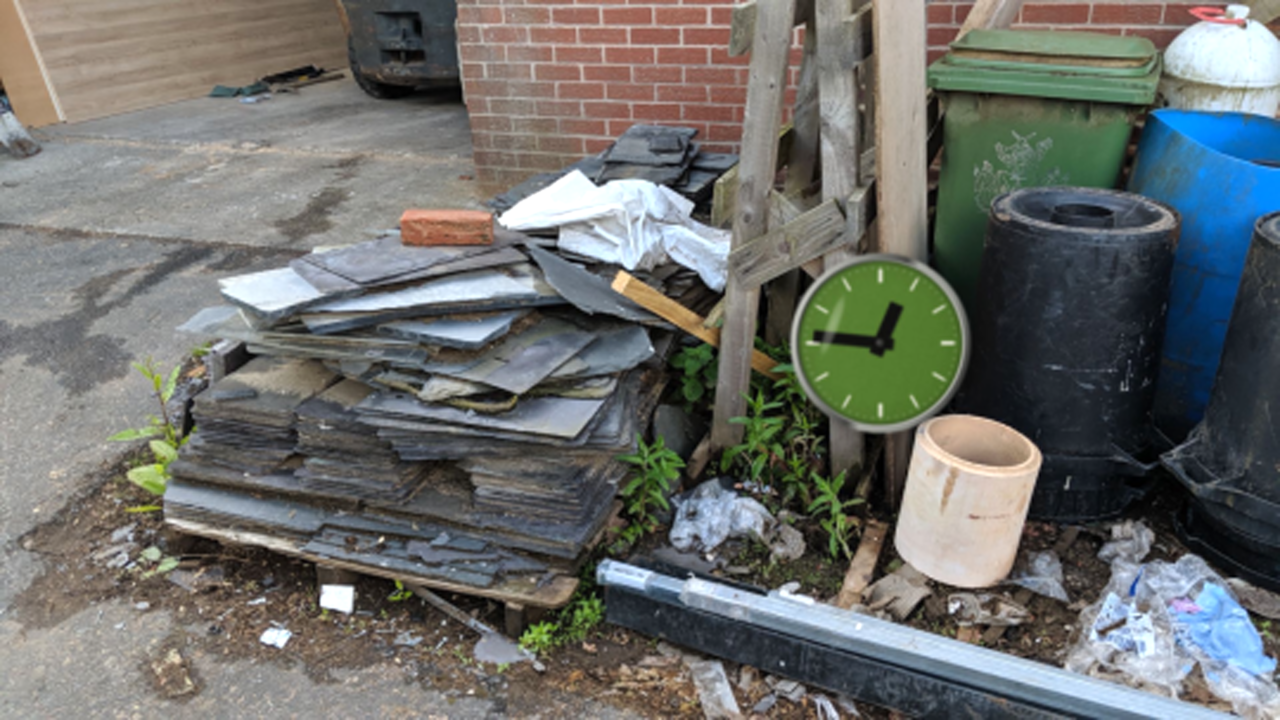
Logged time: 12 h 46 min
